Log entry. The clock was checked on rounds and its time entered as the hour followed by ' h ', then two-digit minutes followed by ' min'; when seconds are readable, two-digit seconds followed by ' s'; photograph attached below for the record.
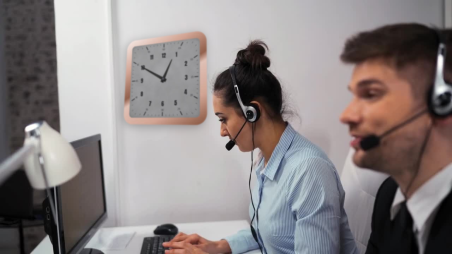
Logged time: 12 h 50 min
